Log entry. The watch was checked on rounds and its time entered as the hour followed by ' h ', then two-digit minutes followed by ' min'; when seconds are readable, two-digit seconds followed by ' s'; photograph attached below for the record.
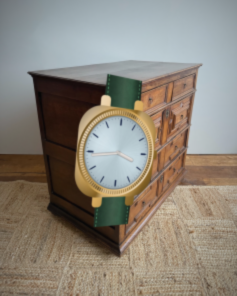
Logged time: 3 h 44 min
